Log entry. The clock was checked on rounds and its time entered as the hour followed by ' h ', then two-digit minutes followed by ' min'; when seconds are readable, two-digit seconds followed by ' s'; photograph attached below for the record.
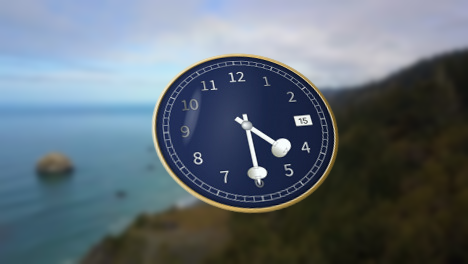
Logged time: 4 h 30 min
